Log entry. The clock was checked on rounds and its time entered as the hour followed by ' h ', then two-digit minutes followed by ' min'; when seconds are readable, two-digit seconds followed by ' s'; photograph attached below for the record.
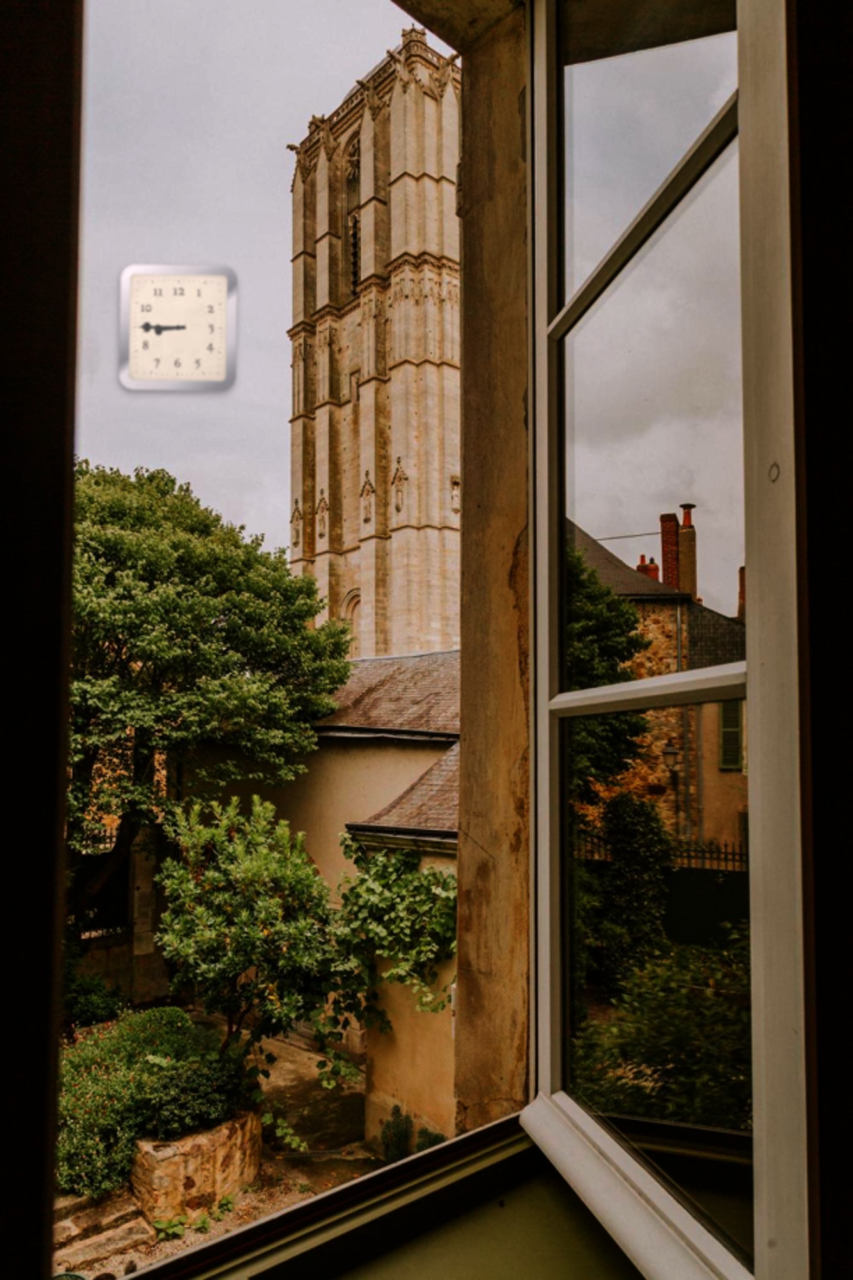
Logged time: 8 h 45 min
